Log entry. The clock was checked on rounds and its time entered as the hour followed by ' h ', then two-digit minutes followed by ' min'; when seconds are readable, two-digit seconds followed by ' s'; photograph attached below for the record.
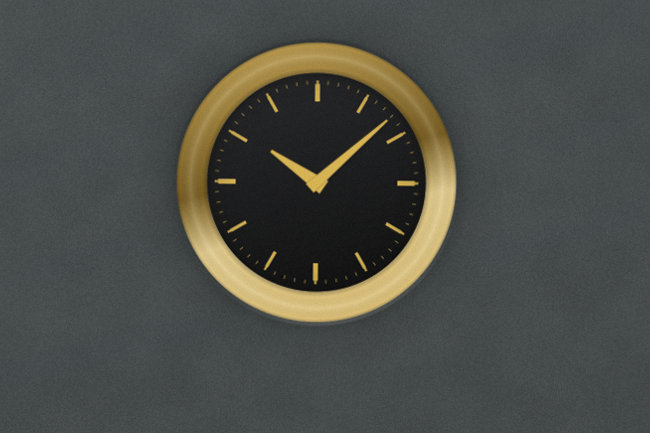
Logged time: 10 h 08 min
